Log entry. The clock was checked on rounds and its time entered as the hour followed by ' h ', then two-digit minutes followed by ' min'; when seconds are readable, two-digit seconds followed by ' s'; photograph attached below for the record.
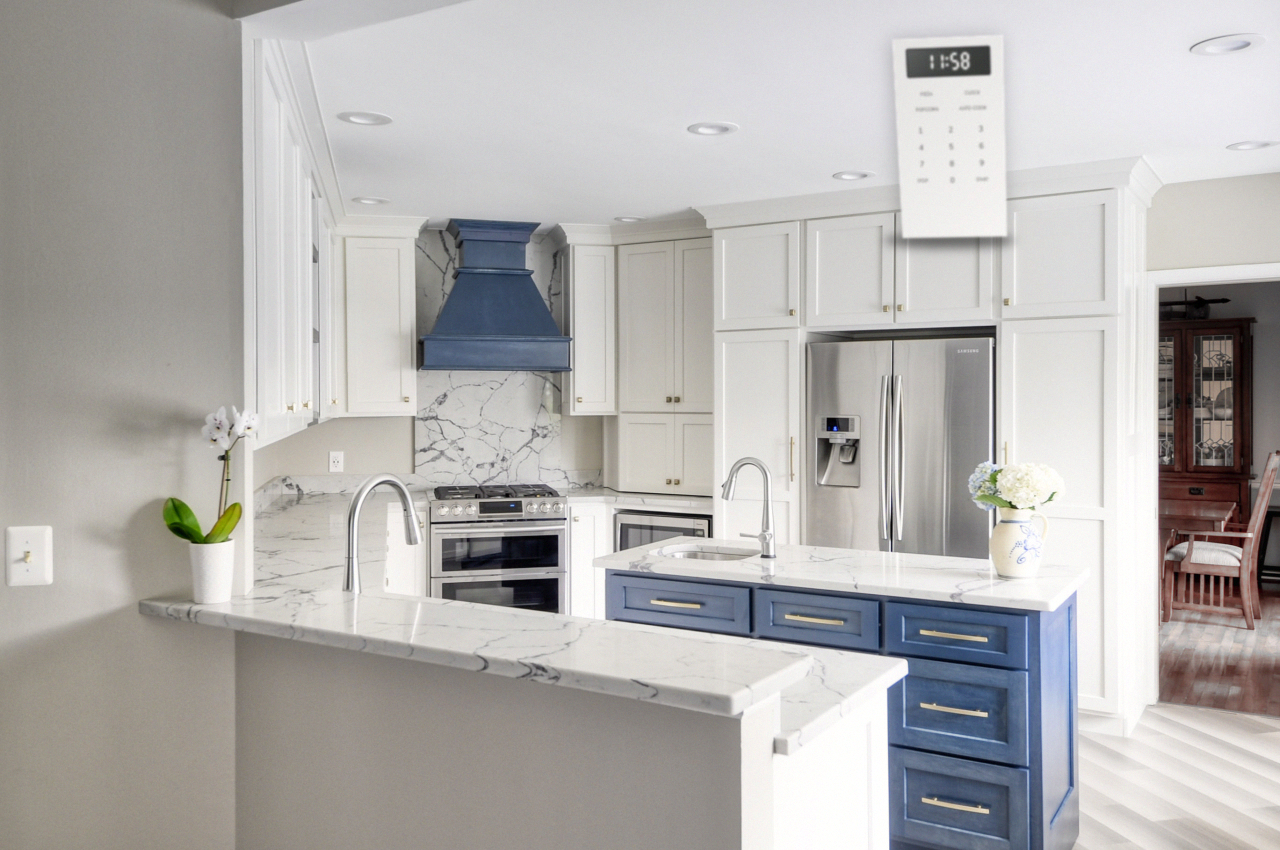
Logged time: 11 h 58 min
